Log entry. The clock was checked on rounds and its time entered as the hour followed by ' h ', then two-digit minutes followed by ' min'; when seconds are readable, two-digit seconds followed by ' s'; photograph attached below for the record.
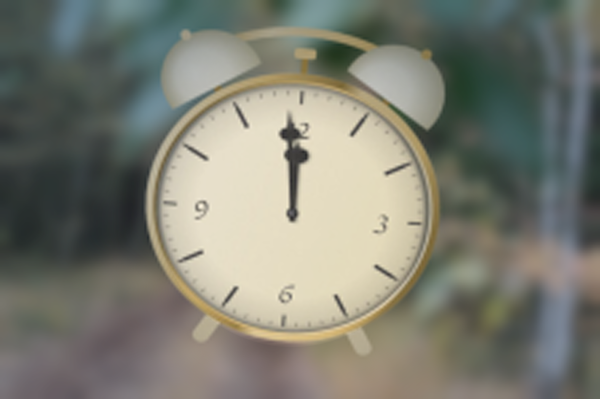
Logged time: 11 h 59 min
